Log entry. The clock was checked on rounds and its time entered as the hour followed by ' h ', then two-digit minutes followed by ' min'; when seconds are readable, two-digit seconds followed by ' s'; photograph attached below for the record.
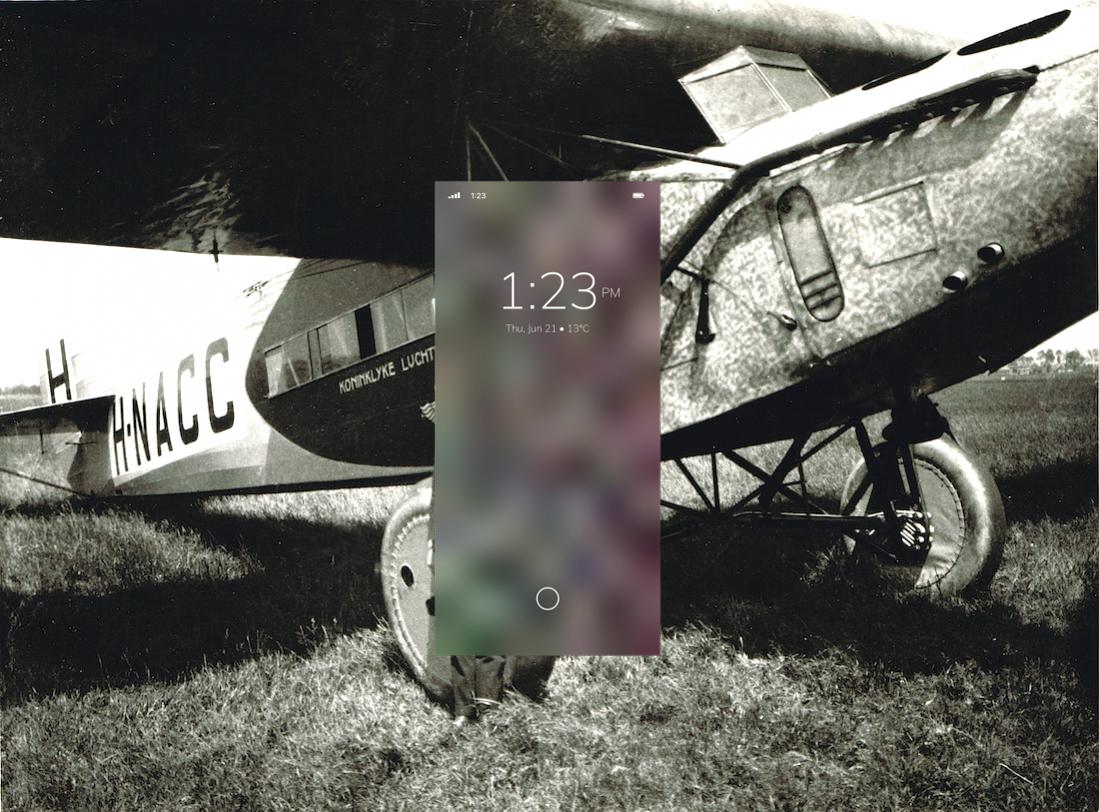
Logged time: 1 h 23 min
